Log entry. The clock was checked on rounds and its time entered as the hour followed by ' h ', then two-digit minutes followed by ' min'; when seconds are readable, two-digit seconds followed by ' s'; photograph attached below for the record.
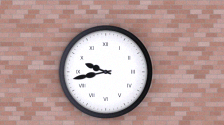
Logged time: 9 h 43 min
